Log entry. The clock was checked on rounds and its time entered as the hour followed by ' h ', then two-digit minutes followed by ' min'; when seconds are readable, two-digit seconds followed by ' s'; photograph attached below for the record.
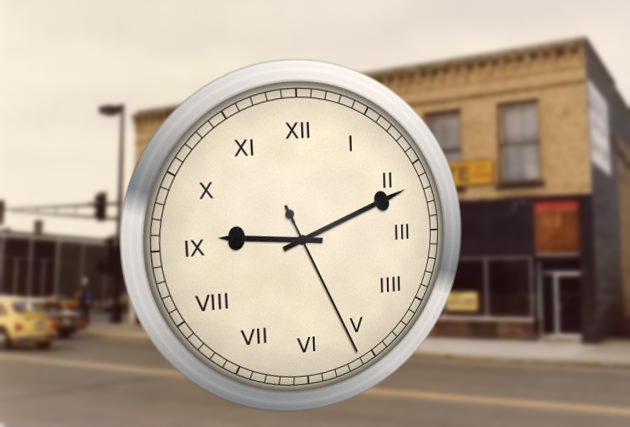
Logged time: 9 h 11 min 26 s
